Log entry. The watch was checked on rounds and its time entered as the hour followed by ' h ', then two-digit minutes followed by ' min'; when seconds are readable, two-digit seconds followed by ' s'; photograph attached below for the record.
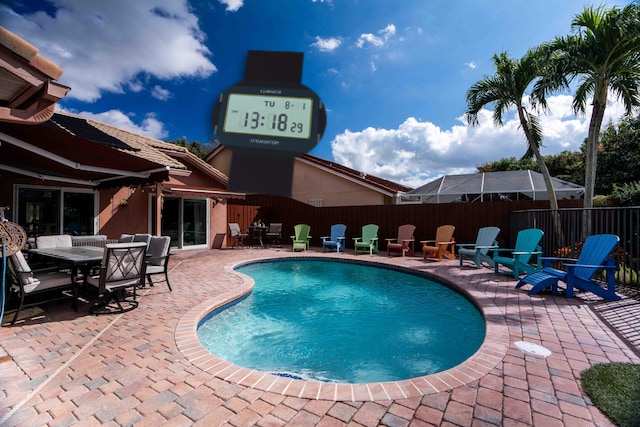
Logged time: 13 h 18 min 29 s
